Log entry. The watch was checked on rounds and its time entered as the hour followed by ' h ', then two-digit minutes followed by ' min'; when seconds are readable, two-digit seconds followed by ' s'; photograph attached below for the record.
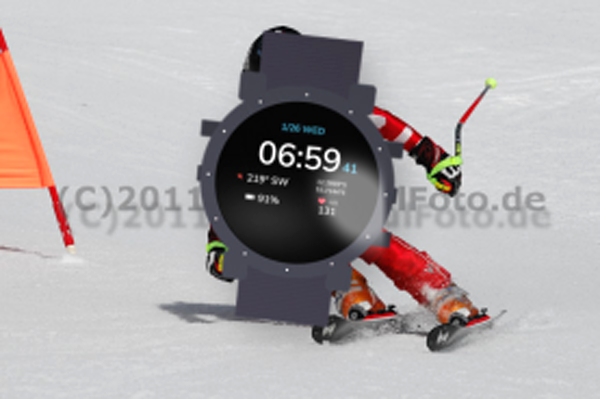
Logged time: 6 h 59 min
